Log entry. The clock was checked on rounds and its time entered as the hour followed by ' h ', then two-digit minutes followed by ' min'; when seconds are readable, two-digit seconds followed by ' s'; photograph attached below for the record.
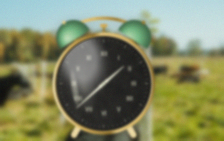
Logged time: 1 h 38 min
